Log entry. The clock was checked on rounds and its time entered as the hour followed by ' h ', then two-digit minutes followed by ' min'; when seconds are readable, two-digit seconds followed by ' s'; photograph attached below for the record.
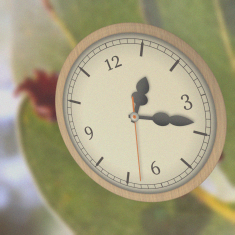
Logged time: 1 h 18 min 33 s
